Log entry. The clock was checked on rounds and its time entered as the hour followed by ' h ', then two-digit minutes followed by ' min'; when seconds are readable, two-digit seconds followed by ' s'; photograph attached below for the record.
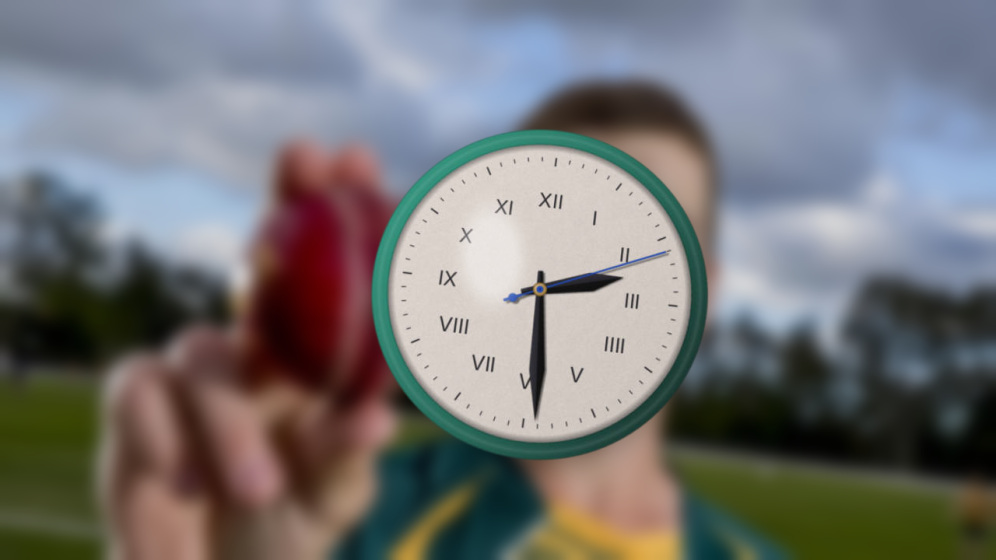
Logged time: 2 h 29 min 11 s
